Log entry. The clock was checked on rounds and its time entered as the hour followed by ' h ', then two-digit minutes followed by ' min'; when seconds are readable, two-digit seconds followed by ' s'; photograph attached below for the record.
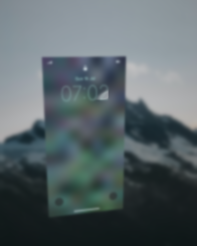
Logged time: 7 h 02 min
